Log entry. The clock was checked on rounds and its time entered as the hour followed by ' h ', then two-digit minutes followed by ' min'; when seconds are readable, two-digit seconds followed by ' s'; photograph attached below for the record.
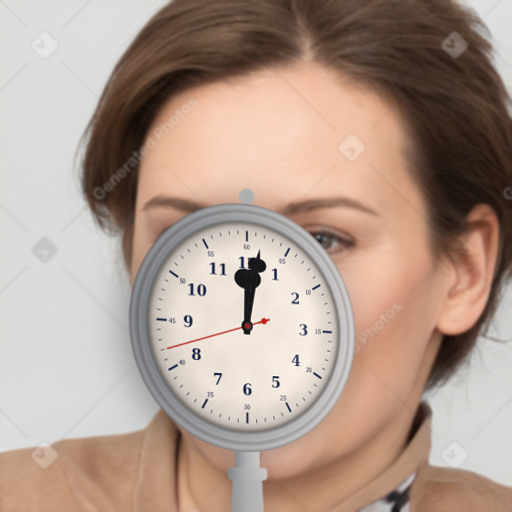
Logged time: 12 h 01 min 42 s
